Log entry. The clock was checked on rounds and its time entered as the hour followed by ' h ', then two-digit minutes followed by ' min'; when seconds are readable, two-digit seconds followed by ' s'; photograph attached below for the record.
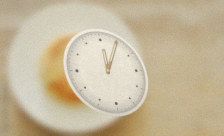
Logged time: 12 h 05 min
